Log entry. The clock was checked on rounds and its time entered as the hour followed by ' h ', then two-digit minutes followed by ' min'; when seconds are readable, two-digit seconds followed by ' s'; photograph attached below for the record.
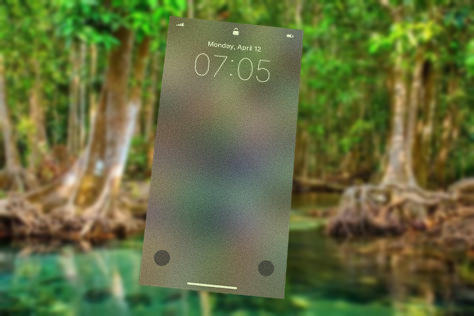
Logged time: 7 h 05 min
